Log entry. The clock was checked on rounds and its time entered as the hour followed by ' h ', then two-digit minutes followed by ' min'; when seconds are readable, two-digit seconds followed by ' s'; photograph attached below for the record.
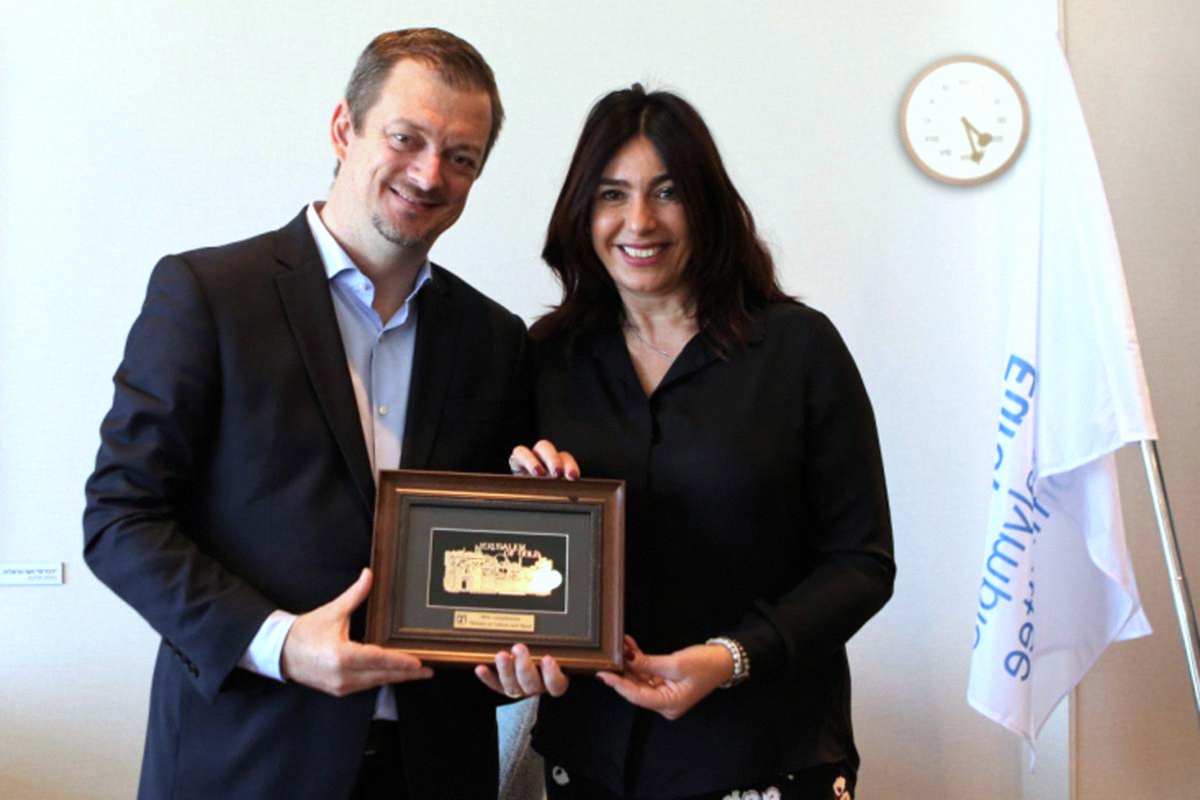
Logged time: 4 h 27 min
